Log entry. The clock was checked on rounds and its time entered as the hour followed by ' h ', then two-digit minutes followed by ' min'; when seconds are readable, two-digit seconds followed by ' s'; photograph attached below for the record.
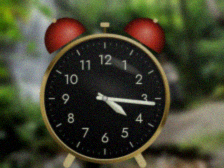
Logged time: 4 h 16 min
